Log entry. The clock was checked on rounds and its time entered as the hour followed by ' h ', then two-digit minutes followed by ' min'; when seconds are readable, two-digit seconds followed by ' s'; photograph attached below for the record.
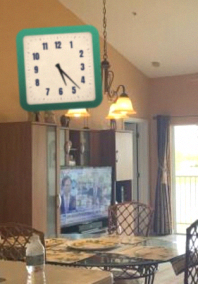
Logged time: 5 h 23 min
